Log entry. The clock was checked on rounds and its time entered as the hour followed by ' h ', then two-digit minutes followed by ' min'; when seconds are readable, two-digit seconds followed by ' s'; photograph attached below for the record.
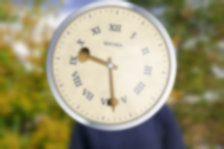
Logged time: 9 h 28 min
